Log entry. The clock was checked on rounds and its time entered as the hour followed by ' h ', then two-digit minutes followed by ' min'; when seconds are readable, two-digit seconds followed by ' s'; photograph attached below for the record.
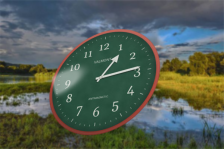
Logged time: 1 h 14 min
